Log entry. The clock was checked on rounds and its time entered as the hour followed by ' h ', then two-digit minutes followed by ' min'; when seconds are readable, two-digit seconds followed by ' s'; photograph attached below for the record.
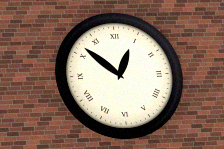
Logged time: 12 h 52 min
